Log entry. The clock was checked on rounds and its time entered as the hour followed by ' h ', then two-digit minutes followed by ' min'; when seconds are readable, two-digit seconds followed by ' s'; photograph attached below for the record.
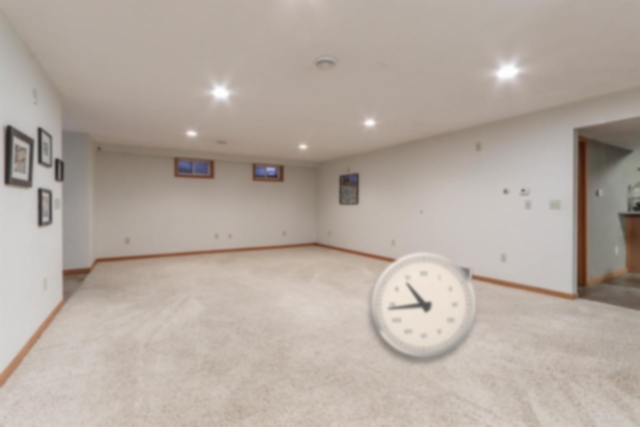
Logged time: 10 h 44 min
